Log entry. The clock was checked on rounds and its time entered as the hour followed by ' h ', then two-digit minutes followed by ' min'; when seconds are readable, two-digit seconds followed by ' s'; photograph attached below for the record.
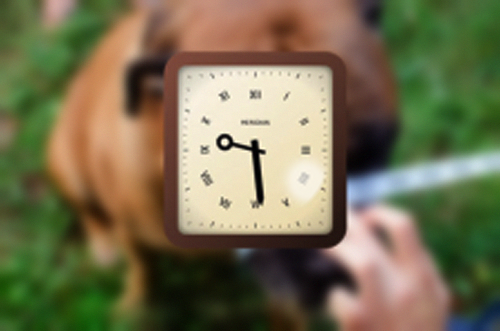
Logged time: 9 h 29 min
